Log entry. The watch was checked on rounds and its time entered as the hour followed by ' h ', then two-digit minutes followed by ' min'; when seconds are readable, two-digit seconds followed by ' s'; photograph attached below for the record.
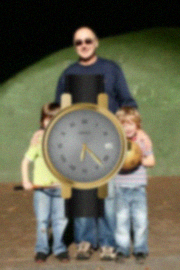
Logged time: 6 h 23 min
